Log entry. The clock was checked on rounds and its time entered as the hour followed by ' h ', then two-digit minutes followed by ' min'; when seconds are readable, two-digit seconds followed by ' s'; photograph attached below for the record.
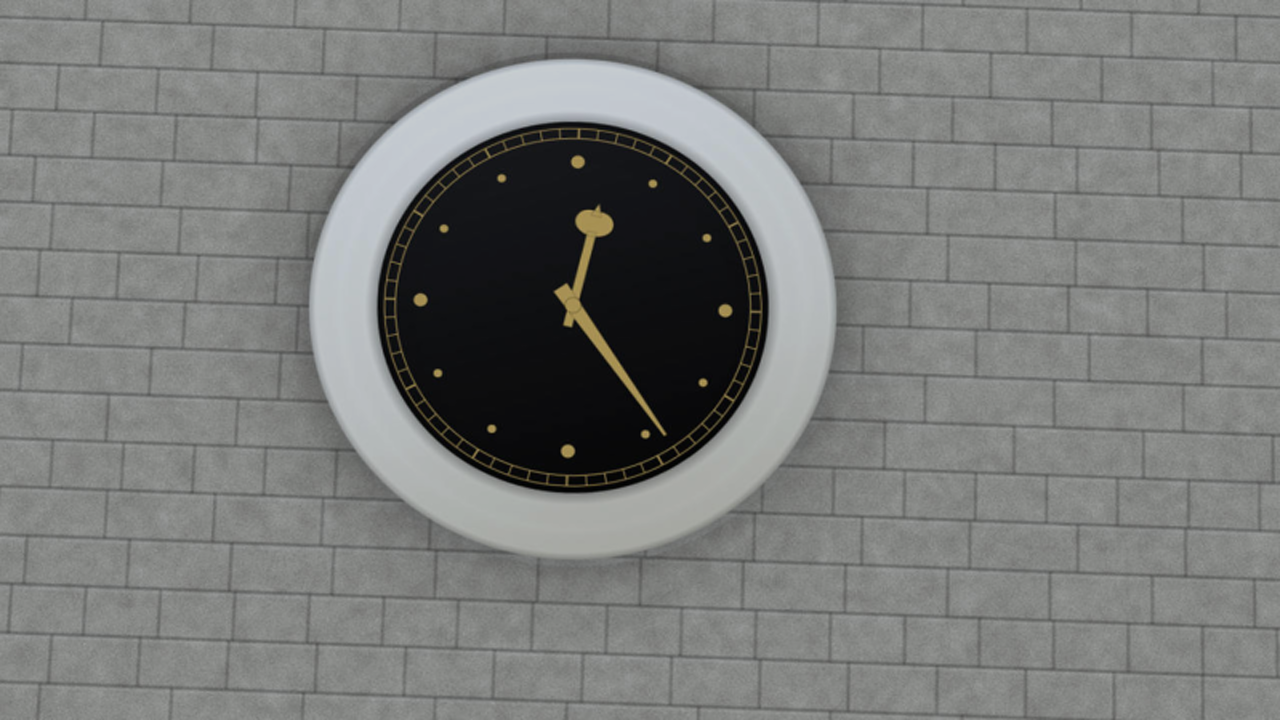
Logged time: 12 h 24 min
